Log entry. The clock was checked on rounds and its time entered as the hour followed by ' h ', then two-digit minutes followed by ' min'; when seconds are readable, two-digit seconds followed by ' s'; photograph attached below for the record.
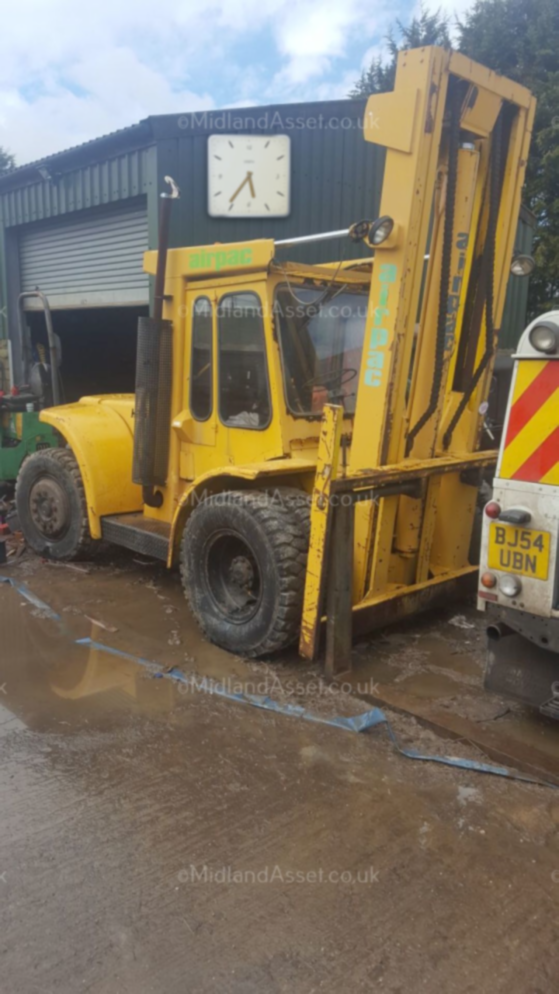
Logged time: 5 h 36 min
